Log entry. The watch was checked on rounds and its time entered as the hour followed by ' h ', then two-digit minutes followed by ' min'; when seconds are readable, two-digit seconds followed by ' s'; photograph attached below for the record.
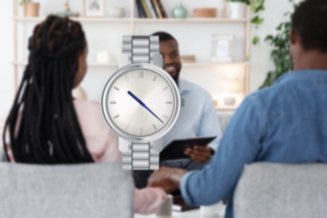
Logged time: 10 h 22 min
